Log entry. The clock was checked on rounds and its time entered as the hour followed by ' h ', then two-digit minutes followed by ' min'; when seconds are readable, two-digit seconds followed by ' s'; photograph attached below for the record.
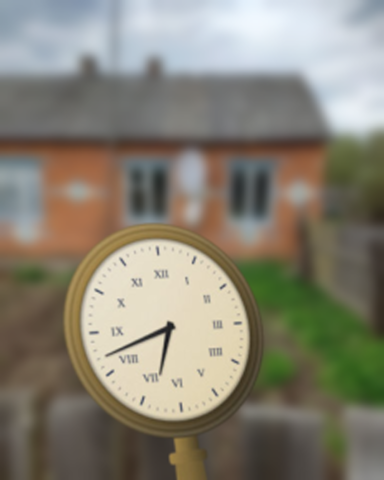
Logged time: 6 h 42 min
